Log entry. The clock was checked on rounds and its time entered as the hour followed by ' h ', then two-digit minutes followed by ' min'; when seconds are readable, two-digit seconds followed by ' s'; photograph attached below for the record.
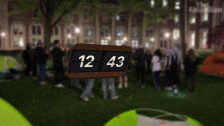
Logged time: 12 h 43 min
